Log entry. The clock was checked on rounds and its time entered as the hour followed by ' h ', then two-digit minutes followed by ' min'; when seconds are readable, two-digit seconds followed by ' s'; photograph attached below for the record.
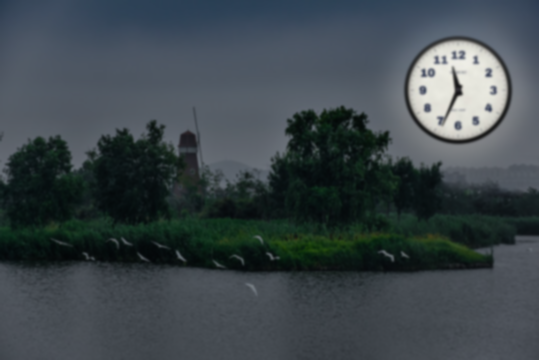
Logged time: 11 h 34 min
